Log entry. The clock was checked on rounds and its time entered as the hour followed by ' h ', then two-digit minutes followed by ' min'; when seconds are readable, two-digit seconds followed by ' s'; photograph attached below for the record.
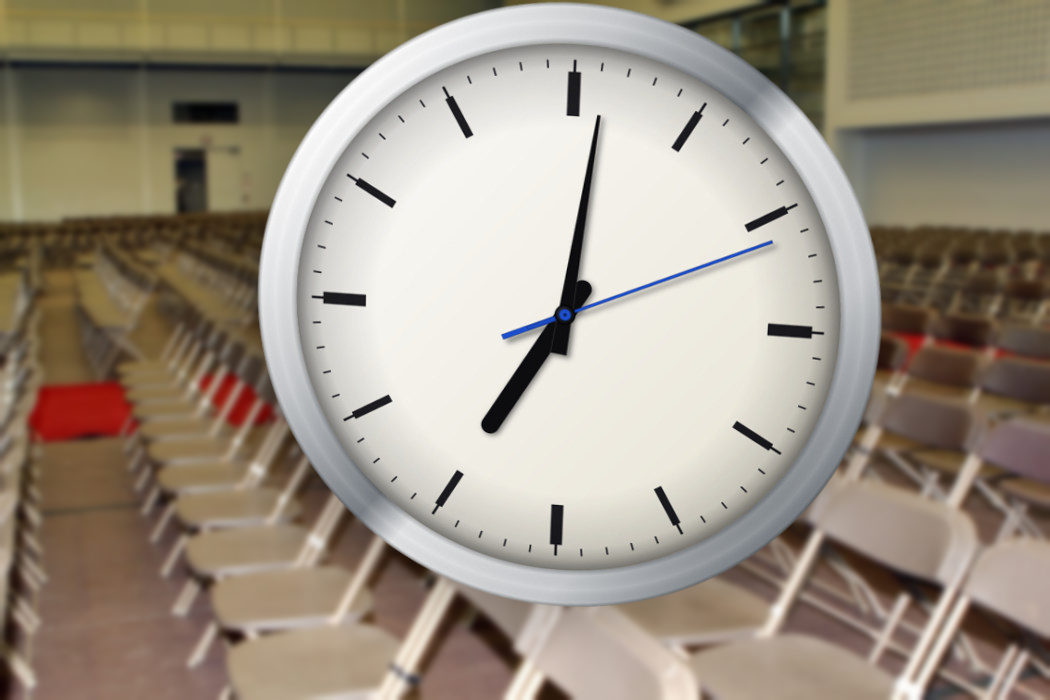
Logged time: 7 h 01 min 11 s
